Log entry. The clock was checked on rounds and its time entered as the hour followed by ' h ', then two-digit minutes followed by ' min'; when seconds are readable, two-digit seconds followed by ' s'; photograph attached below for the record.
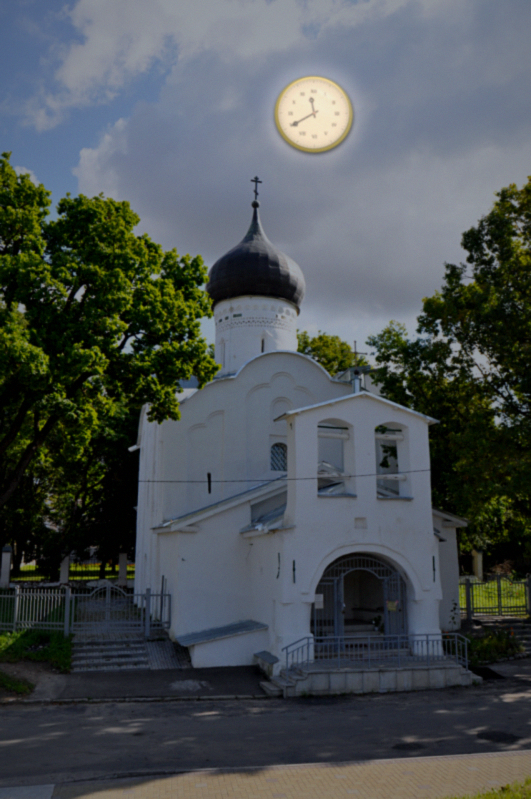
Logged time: 11 h 40 min
